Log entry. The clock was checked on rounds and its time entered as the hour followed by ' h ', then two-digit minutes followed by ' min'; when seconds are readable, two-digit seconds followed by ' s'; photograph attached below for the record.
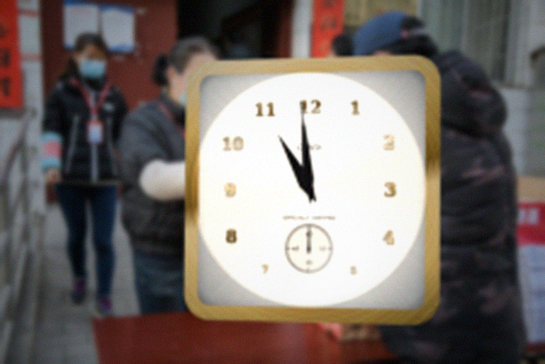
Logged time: 10 h 59 min
